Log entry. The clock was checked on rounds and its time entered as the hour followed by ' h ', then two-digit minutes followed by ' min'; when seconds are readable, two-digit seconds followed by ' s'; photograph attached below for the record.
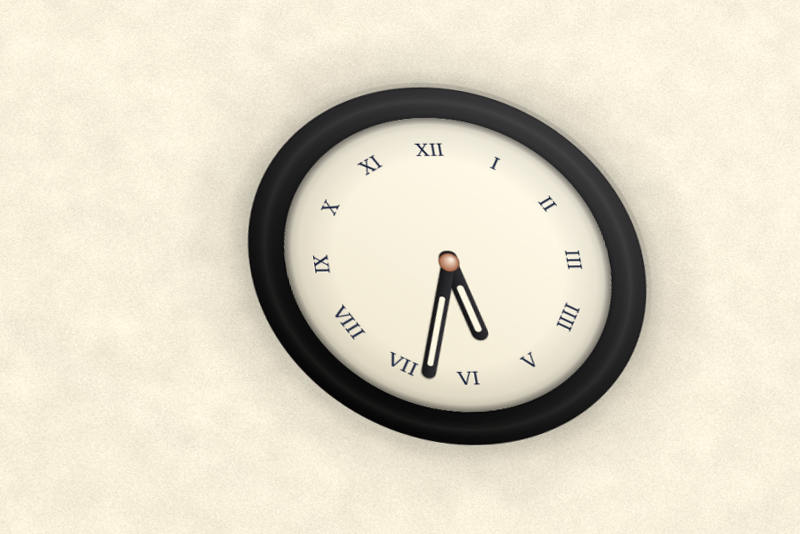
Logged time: 5 h 33 min
